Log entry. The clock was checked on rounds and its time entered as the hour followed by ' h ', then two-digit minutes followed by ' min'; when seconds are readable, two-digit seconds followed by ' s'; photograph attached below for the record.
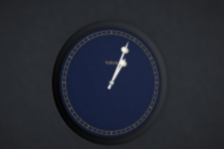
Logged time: 1 h 04 min
